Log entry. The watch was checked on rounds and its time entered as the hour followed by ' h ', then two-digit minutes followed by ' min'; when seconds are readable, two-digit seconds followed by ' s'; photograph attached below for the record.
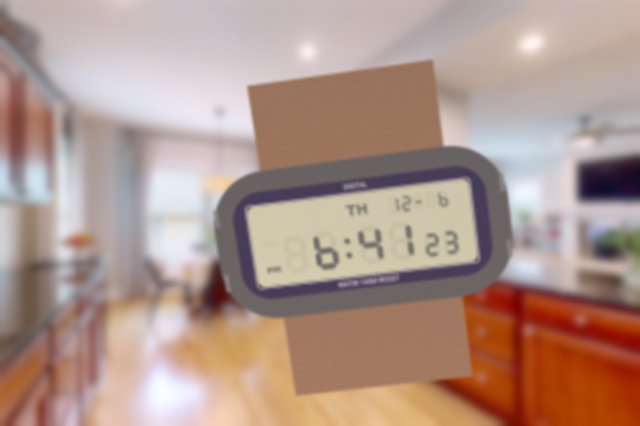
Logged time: 6 h 41 min 23 s
